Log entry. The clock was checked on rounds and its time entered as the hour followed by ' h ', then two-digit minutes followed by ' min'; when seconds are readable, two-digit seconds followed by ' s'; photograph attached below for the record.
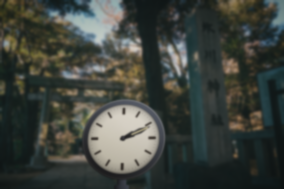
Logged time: 2 h 11 min
